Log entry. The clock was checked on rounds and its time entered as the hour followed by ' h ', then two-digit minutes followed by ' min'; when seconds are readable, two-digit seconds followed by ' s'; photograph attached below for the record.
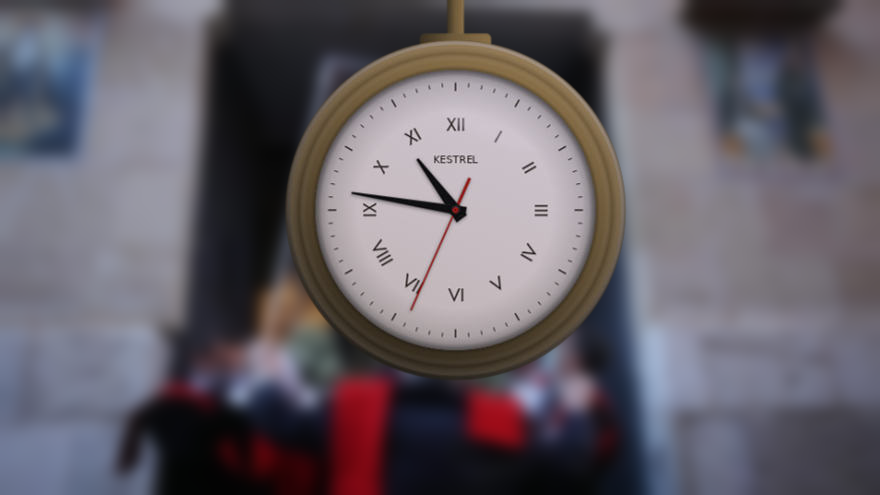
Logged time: 10 h 46 min 34 s
